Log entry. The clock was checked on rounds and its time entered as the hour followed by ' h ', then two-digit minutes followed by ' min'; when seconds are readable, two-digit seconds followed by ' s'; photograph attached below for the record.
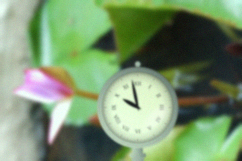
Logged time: 9 h 58 min
